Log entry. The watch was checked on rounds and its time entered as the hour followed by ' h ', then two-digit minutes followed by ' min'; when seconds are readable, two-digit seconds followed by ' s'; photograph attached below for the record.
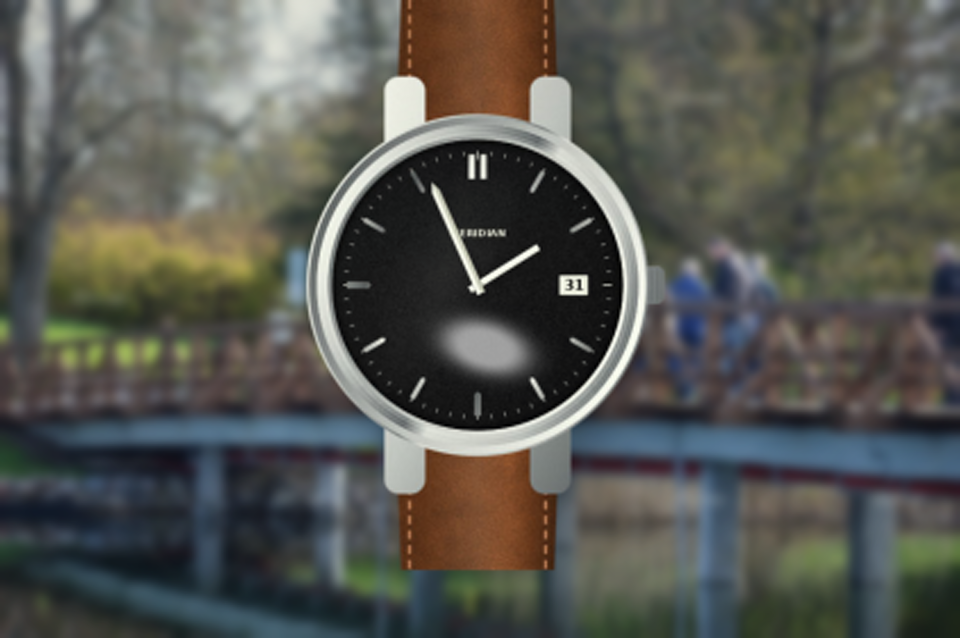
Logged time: 1 h 56 min
